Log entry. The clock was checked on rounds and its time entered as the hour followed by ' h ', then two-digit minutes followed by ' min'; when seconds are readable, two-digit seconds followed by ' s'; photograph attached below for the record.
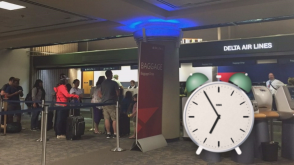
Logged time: 6 h 55 min
